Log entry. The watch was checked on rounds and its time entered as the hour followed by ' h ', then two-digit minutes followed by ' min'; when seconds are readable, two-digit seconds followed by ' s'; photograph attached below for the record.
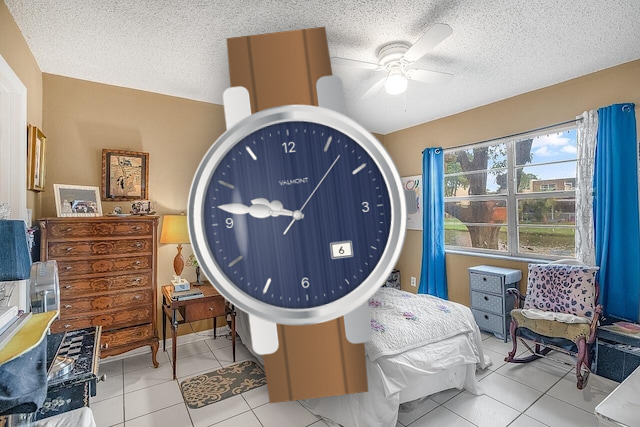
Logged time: 9 h 47 min 07 s
